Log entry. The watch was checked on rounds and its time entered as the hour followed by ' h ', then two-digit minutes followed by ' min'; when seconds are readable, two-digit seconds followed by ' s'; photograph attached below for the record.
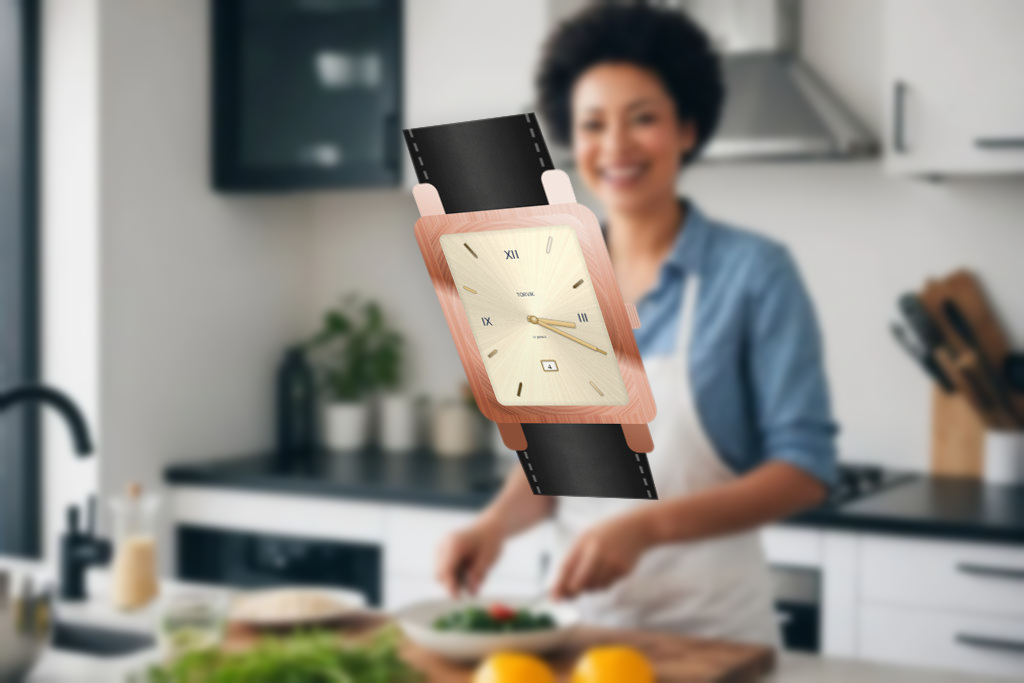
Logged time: 3 h 20 min
